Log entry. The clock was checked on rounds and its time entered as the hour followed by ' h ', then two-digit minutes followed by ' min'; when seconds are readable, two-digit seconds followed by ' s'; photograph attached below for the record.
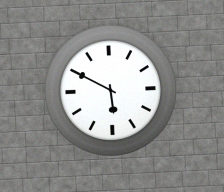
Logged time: 5 h 50 min
